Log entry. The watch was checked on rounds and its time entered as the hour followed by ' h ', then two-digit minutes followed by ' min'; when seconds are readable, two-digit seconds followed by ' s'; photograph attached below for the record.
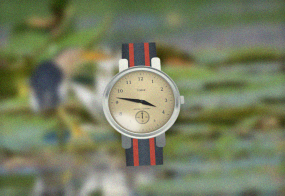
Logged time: 3 h 47 min
